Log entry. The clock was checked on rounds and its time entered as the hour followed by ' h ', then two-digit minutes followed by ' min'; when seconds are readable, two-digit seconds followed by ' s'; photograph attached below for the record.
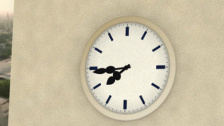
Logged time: 7 h 44 min
